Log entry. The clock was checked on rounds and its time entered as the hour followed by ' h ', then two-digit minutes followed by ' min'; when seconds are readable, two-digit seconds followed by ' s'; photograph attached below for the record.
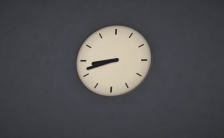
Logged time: 8 h 42 min
